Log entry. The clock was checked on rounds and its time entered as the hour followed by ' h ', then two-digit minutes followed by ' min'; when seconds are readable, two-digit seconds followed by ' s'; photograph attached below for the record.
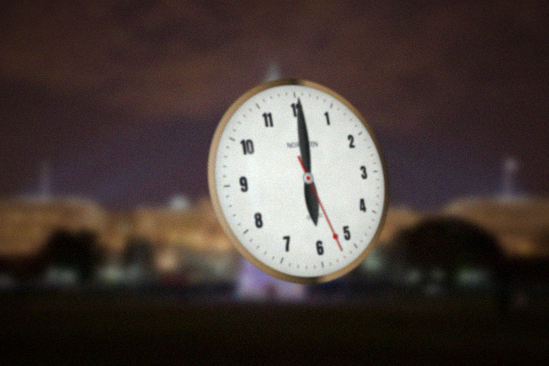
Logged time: 6 h 00 min 27 s
